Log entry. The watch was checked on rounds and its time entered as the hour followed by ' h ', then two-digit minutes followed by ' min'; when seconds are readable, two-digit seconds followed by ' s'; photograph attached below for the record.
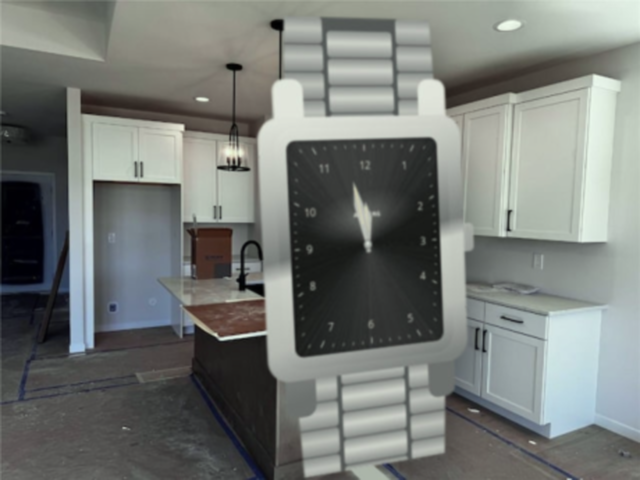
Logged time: 11 h 58 min
